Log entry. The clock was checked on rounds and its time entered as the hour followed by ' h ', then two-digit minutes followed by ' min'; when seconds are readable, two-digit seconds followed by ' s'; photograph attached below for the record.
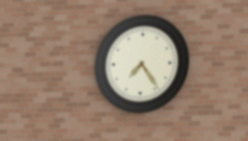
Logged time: 7 h 24 min
